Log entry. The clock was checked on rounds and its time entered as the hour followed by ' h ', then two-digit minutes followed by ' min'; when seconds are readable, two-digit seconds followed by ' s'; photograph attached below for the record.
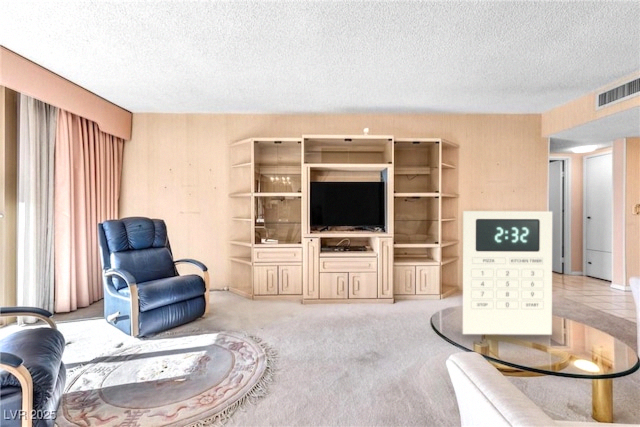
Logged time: 2 h 32 min
